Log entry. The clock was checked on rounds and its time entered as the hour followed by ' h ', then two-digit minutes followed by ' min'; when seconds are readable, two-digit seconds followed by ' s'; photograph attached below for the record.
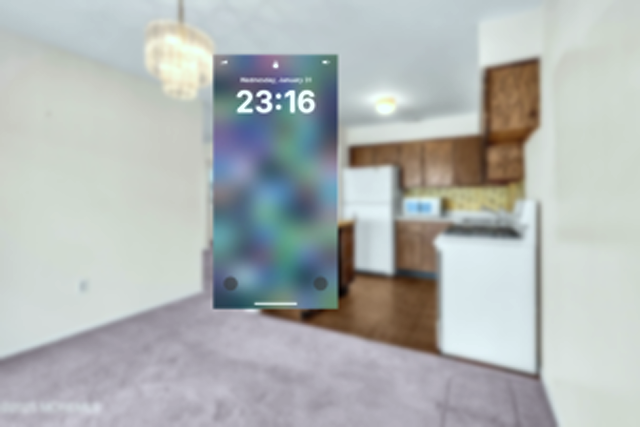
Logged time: 23 h 16 min
